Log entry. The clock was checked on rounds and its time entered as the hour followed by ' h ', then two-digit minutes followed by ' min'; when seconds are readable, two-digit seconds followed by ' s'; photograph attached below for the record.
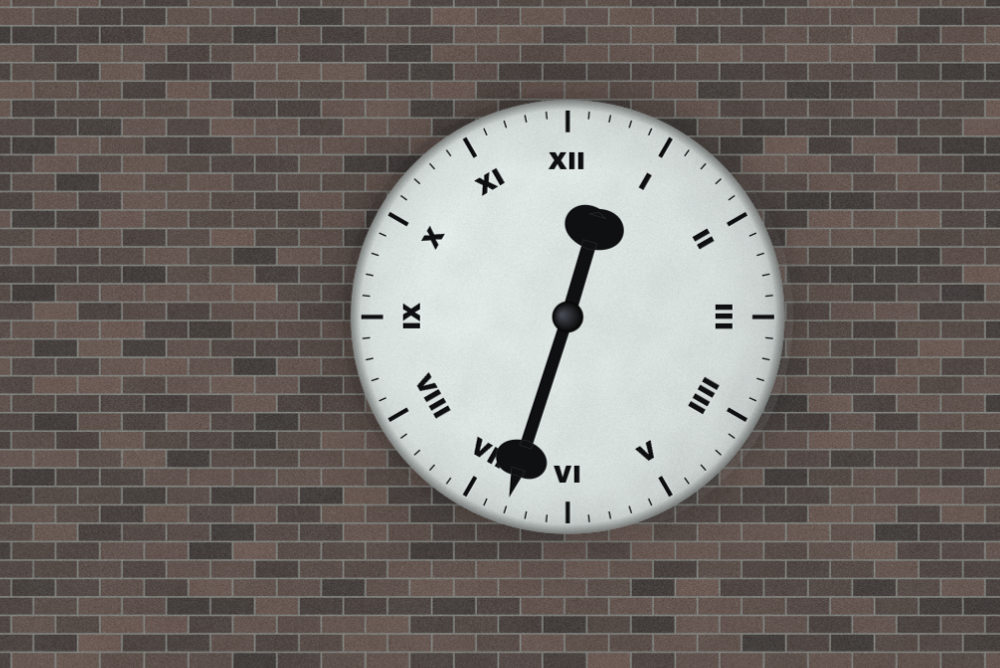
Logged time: 12 h 33 min
